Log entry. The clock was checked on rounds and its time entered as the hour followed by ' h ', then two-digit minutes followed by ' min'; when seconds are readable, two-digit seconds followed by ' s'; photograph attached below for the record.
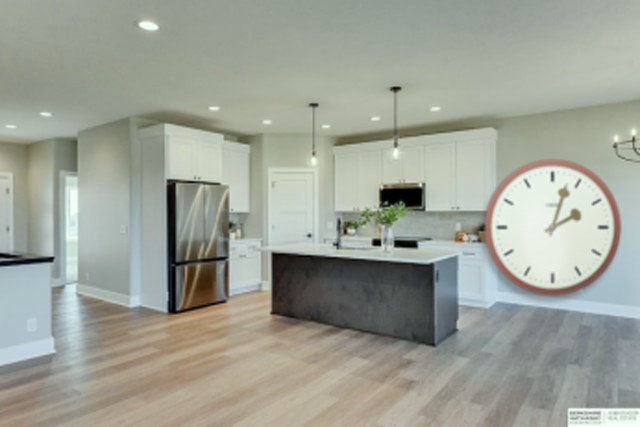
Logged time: 2 h 03 min
